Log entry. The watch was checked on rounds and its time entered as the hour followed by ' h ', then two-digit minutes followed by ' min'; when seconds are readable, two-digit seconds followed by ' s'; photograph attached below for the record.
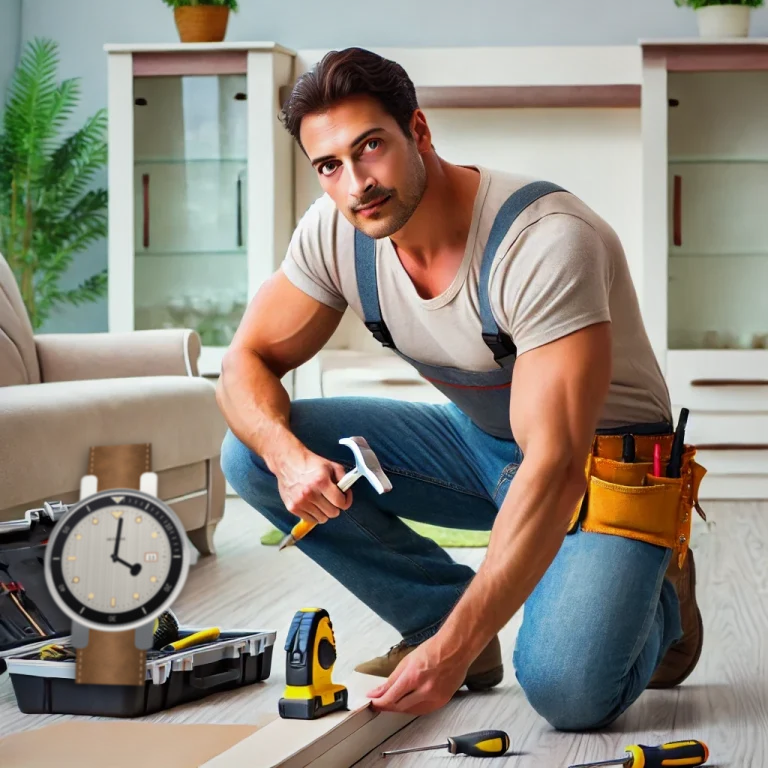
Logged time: 4 h 01 min
